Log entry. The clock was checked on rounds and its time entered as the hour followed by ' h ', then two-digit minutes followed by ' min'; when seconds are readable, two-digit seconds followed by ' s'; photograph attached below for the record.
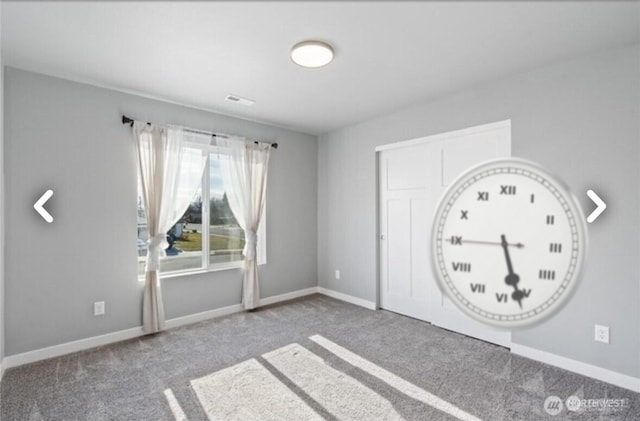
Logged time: 5 h 26 min 45 s
